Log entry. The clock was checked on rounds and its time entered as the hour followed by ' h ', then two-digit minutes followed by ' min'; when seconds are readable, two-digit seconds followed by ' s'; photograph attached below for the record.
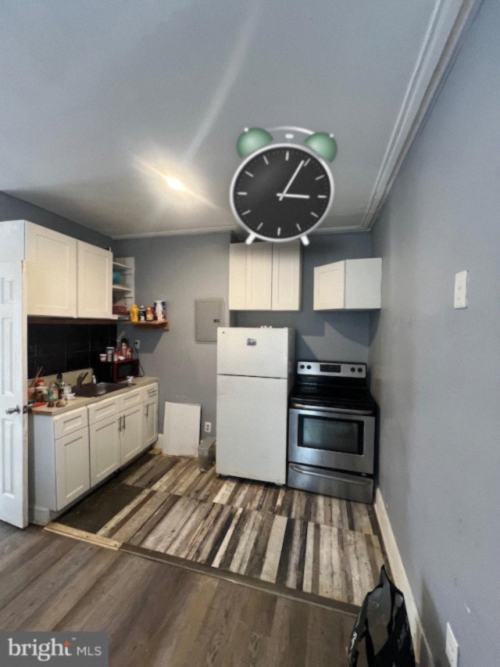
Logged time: 3 h 04 min
